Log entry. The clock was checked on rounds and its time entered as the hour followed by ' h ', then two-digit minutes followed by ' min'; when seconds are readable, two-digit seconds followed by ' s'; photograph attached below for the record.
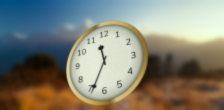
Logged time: 11 h 34 min
